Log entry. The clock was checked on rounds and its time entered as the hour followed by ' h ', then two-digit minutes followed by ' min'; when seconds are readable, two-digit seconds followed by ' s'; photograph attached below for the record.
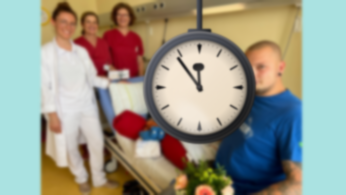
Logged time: 11 h 54 min
